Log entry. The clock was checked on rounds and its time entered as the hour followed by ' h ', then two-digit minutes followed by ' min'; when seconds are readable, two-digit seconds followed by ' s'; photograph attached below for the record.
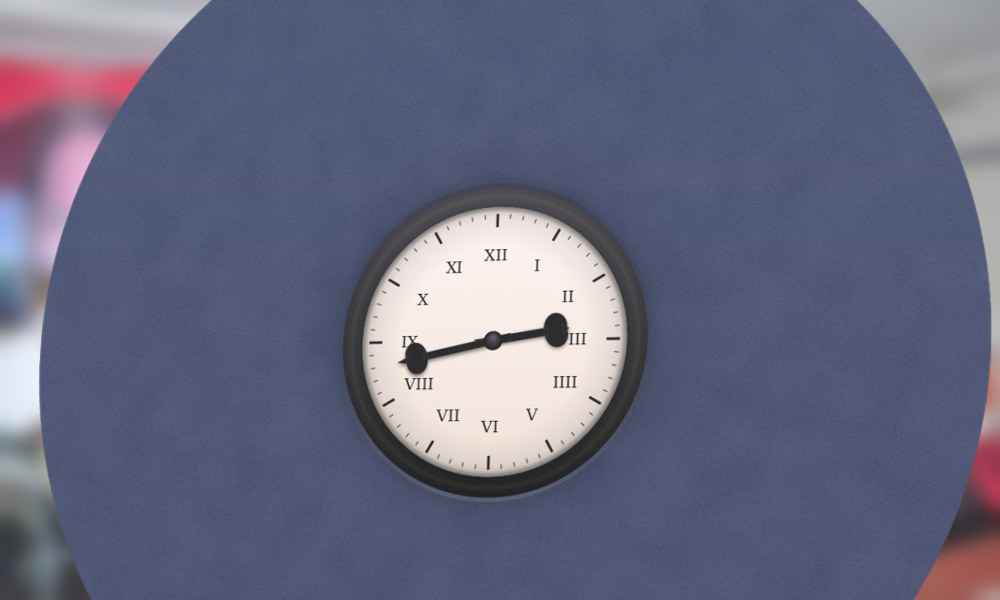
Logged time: 2 h 43 min
